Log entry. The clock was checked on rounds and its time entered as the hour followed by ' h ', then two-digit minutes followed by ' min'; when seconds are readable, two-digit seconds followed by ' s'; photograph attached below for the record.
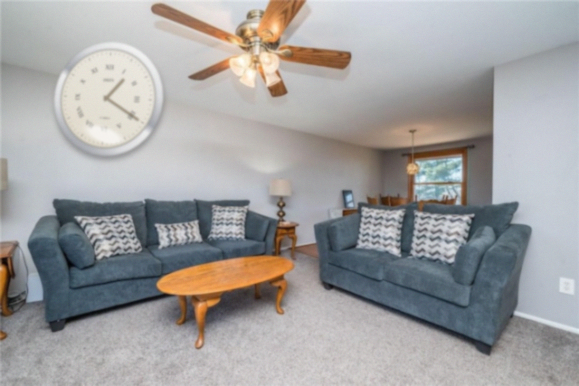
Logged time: 1 h 20 min
